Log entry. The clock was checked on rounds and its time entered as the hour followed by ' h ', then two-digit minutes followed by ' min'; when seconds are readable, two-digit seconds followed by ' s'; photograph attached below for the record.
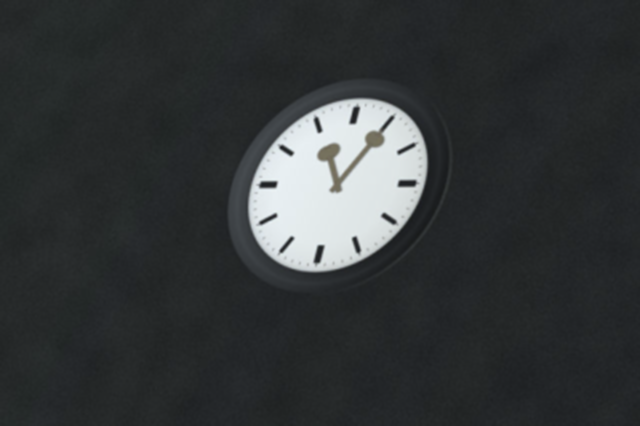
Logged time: 11 h 05 min
